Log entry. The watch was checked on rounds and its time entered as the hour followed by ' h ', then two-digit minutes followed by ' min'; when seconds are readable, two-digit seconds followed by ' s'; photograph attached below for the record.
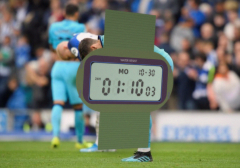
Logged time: 1 h 10 min 03 s
